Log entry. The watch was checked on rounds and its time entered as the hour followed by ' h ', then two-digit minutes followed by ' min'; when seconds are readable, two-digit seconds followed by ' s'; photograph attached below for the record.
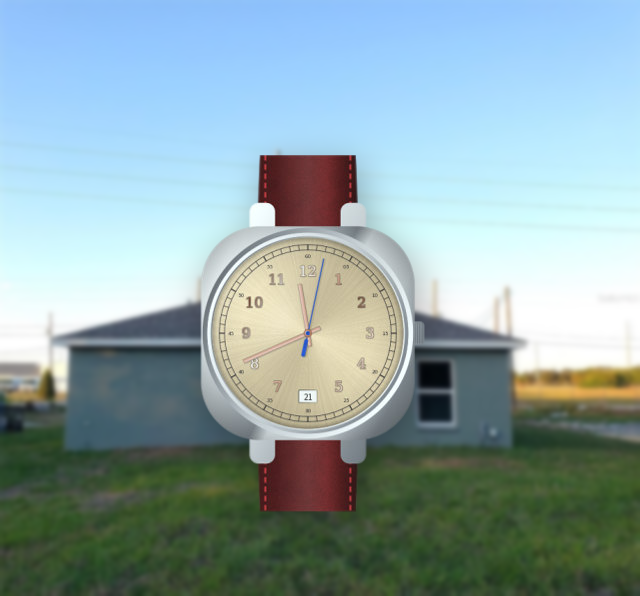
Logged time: 11 h 41 min 02 s
